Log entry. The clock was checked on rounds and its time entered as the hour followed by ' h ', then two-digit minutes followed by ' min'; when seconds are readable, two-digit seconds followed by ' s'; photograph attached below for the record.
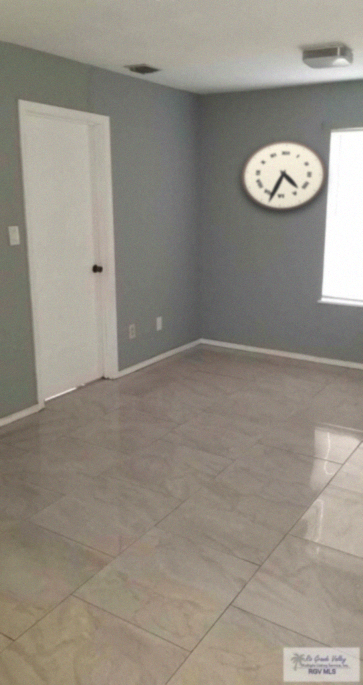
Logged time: 4 h 33 min
